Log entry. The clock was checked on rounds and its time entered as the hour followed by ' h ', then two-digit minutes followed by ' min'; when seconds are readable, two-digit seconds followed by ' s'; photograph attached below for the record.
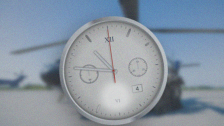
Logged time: 10 h 47 min
